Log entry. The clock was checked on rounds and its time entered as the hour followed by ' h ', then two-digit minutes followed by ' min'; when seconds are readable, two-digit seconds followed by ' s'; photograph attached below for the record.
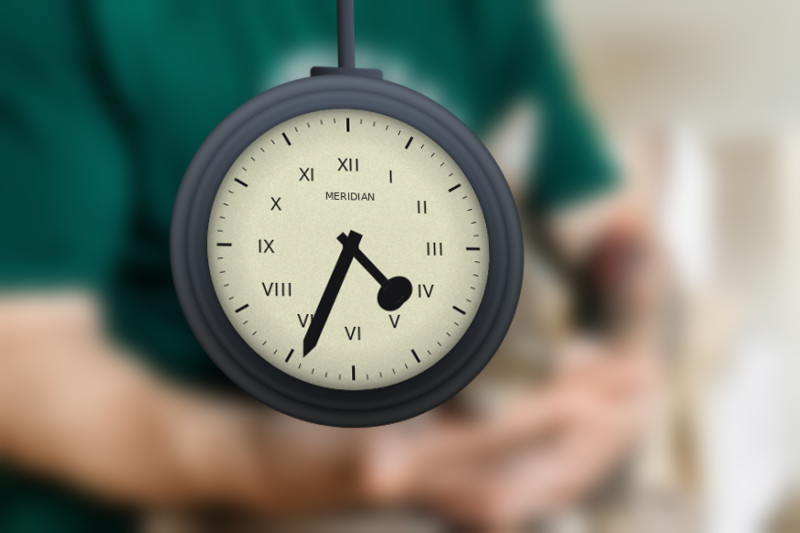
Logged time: 4 h 34 min
